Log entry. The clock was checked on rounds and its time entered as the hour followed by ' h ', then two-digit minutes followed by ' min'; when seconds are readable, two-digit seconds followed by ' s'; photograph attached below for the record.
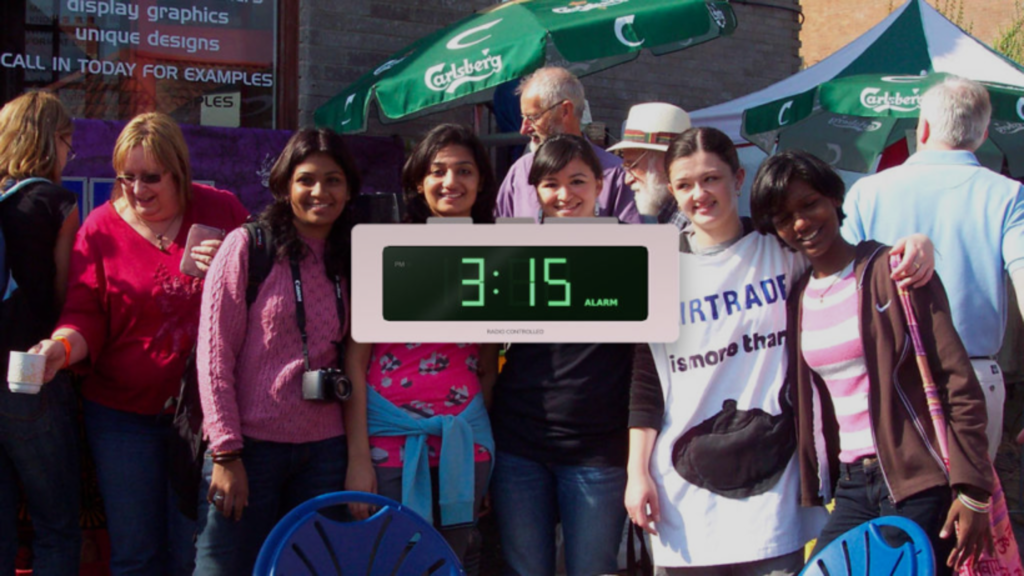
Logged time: 3 h 15 min
